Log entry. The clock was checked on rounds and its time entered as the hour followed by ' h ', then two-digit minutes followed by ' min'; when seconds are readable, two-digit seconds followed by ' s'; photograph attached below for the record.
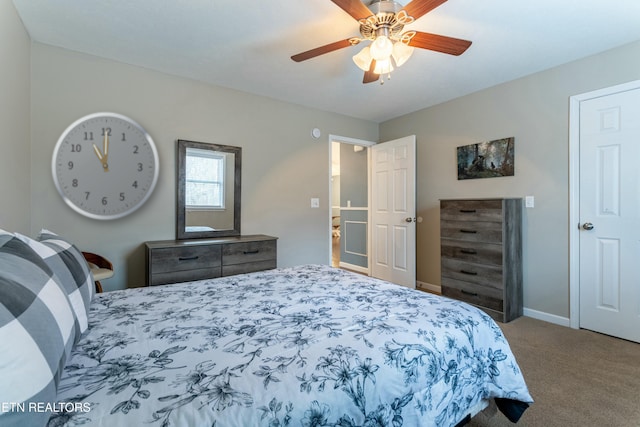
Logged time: 11 h 00 min
